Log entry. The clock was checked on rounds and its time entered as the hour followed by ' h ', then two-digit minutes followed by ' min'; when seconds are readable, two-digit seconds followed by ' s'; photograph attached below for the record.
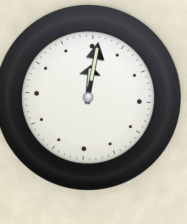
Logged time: 12 h 01 min
